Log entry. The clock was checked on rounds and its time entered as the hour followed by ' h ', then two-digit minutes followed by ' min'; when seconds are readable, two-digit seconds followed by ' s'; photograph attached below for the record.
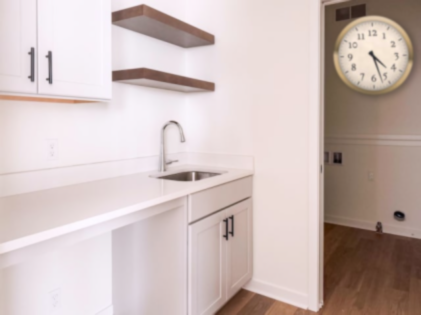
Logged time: 4 h 27 min
